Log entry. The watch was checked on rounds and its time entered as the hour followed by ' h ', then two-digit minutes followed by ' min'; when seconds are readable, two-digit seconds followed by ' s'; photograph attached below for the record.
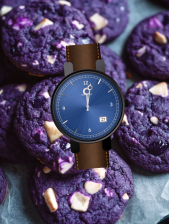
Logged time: 12 h 02 min
